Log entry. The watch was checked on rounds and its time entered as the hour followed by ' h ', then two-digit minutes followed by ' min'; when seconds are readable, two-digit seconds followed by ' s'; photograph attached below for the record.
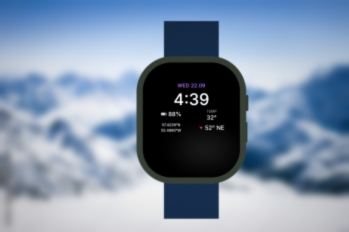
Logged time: 4 h 39 min
